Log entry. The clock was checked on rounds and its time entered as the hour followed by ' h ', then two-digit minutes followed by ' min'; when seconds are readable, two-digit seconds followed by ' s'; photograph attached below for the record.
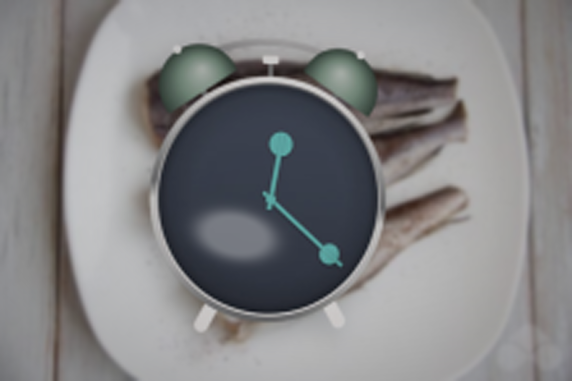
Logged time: 12 h 22 min
